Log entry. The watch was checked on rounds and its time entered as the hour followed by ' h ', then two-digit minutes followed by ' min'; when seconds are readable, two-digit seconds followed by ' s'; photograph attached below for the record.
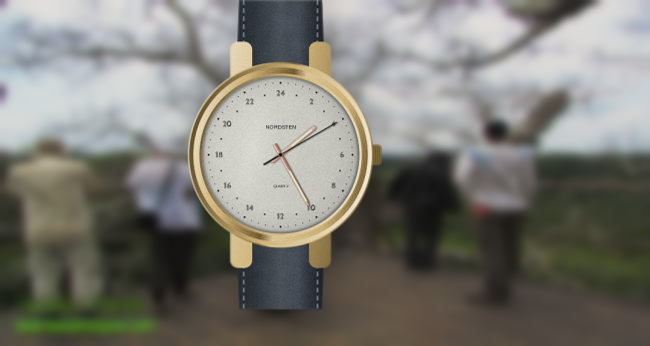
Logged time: 3 h 25 min 10 s
